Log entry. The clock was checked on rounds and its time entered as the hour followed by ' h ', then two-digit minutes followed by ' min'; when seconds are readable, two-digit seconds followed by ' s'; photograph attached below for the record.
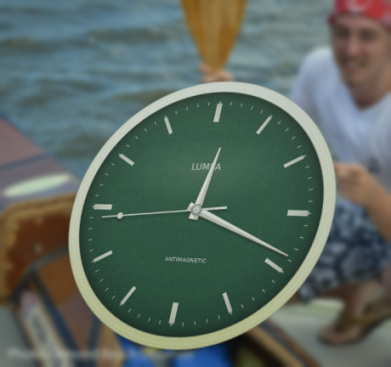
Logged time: 12 h 18 min 44 s
